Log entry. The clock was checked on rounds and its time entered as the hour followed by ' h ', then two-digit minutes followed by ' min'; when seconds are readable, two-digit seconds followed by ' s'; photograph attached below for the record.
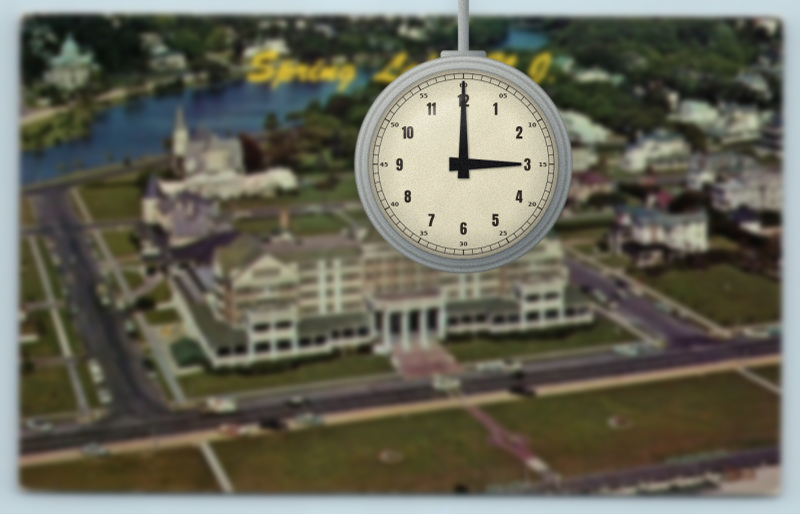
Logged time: 3 h 00 min
